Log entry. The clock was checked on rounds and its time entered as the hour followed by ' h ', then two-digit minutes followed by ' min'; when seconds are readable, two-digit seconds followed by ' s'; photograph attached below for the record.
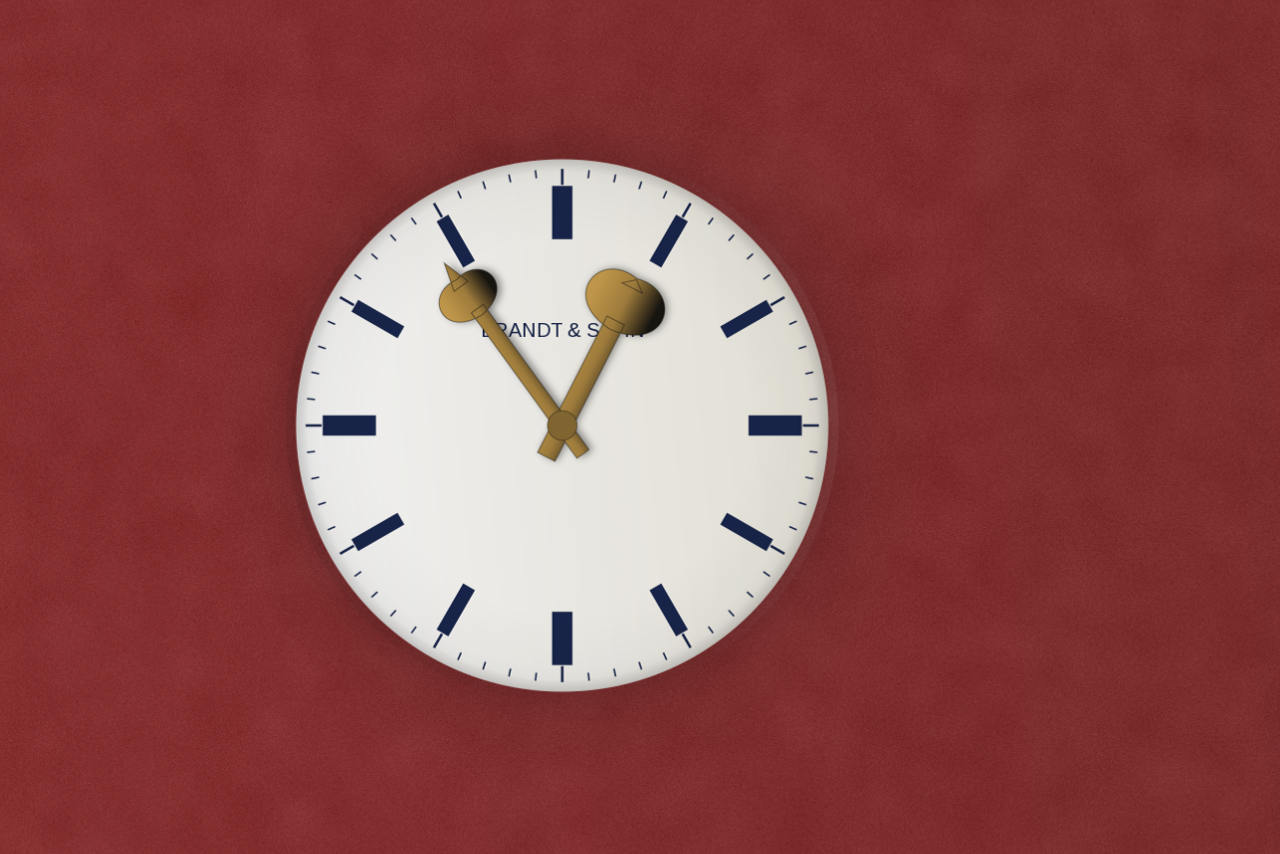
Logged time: 12 h 54 min
